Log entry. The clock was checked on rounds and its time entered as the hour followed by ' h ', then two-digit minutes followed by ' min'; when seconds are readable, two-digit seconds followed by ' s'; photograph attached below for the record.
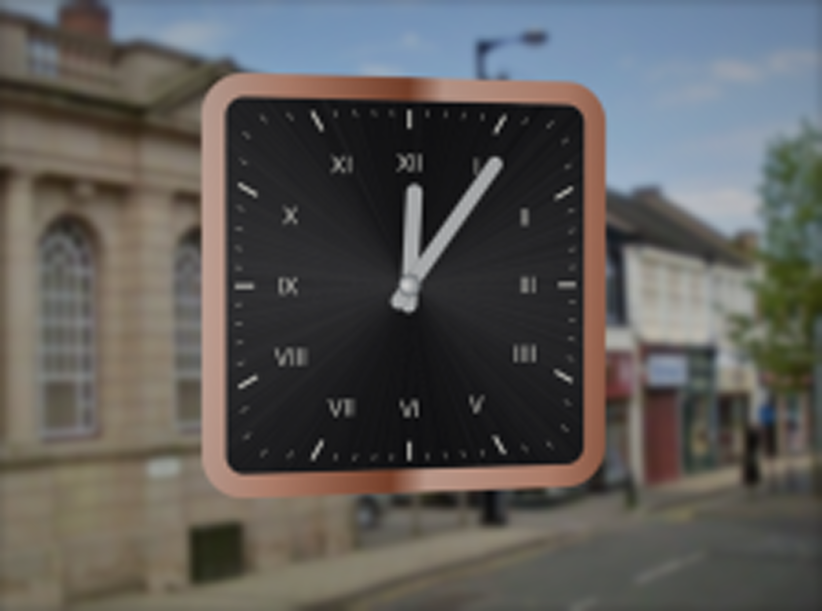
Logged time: 12 h 06 min
